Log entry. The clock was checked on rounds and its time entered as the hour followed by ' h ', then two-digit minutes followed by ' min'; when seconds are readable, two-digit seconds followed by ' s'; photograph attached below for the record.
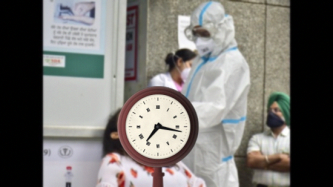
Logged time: 7 h 17 min
